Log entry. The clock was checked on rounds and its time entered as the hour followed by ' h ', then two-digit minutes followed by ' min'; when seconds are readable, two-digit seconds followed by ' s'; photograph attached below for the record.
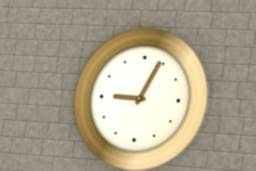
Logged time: 9 h 04 min
